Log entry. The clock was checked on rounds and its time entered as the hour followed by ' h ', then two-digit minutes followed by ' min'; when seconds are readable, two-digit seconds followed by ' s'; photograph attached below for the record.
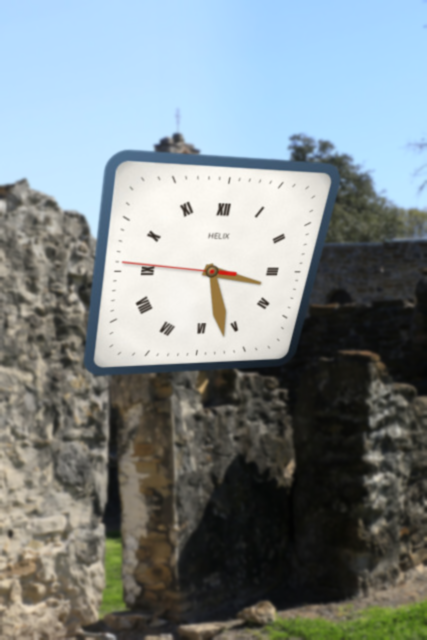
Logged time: 3 h 26 min 46 s
